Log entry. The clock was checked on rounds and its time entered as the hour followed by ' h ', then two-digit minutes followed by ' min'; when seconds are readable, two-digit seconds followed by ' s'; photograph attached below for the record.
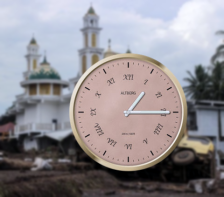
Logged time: 1 h 15 min
